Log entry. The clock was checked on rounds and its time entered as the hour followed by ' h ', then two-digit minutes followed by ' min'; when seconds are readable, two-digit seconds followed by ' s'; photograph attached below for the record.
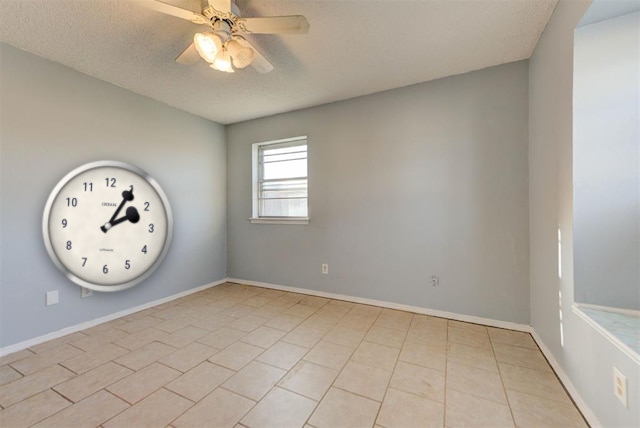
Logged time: 2 h 05 min
